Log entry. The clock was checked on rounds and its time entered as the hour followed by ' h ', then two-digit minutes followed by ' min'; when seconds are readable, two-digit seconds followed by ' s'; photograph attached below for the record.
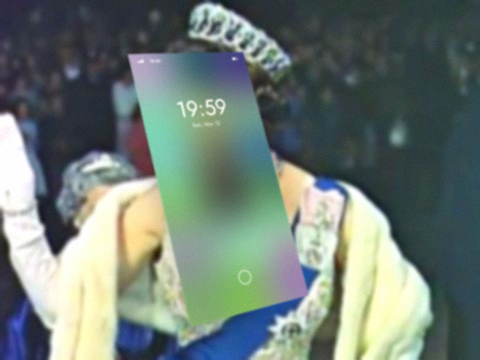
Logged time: 19 h 59 min
